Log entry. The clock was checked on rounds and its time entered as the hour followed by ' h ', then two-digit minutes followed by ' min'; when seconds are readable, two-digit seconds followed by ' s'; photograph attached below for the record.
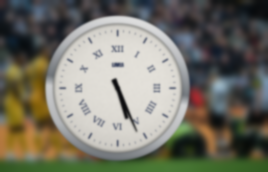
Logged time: 5 h 26 min
